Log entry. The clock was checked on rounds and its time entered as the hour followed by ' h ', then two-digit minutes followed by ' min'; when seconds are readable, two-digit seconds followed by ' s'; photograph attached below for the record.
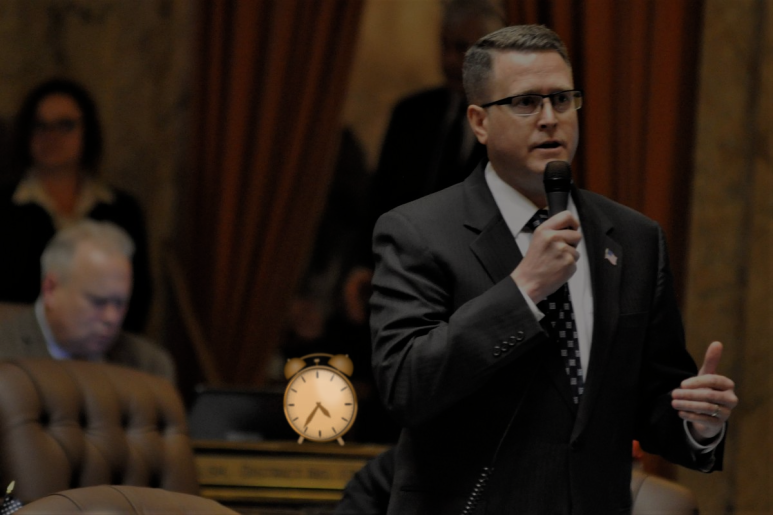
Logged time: 4 h 36 min
